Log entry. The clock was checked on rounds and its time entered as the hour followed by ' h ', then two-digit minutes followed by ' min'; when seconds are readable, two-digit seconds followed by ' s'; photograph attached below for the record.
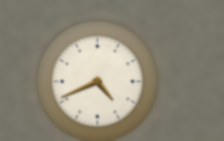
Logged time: 4 h 41 min
